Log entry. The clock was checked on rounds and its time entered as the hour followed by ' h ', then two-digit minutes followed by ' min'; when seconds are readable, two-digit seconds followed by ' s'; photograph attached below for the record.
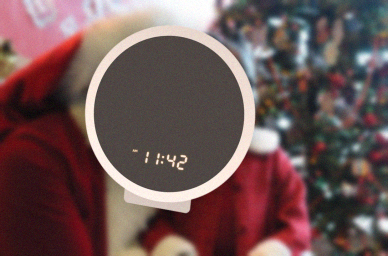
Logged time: 11 h 42 min
